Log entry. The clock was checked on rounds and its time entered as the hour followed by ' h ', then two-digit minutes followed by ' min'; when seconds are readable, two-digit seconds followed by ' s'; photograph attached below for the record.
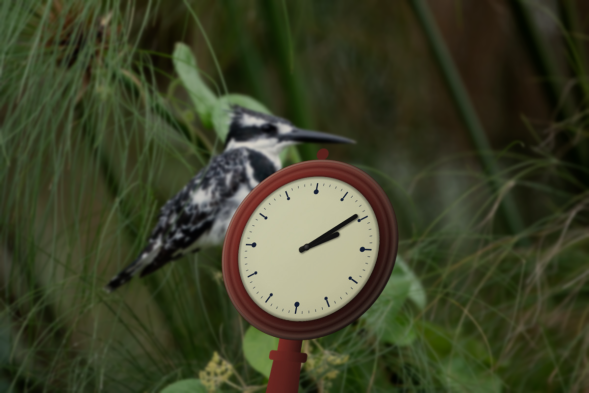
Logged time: 2 h 09 min
